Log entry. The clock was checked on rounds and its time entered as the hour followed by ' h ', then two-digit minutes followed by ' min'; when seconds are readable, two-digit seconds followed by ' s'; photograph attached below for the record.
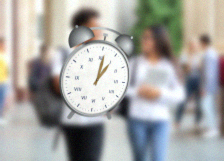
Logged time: 1 h 01 min
